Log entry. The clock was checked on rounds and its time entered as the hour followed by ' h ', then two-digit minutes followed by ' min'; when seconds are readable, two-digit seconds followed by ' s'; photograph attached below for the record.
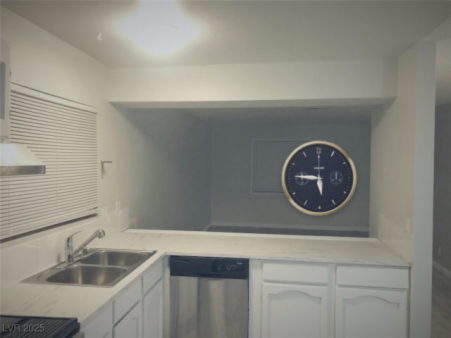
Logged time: 5 h 46 min
